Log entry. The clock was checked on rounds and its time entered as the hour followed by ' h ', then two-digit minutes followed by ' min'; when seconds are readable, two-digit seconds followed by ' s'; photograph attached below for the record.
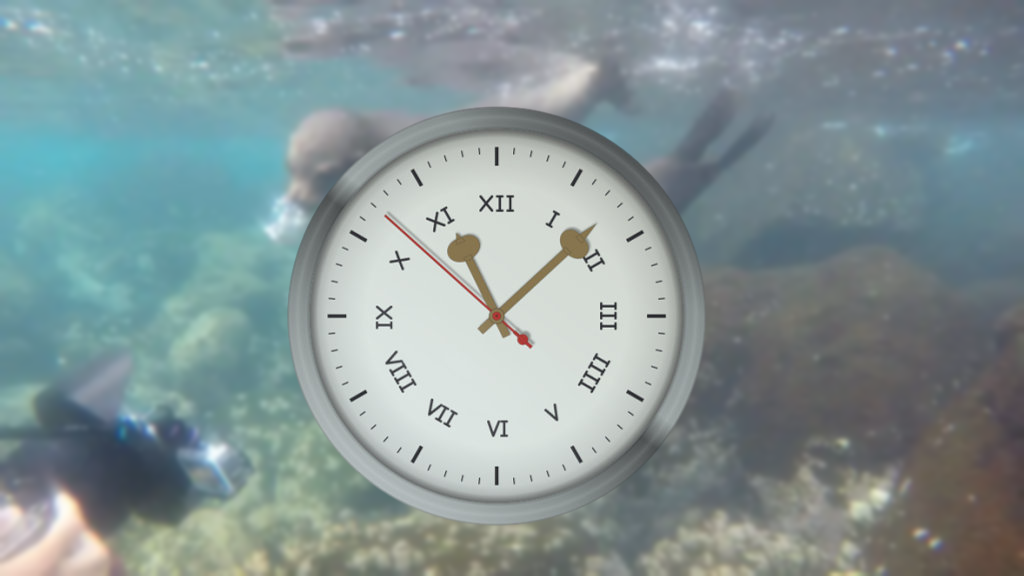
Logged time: 11 h 07 min 52 s
